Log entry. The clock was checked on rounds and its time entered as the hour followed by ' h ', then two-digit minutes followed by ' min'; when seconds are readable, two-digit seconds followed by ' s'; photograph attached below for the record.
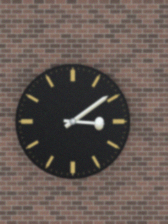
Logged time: 3 h 09 min
